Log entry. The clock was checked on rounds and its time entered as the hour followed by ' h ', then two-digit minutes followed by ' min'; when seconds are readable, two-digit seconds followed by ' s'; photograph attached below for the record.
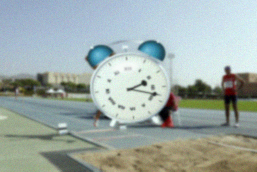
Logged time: 2 h 18 min
